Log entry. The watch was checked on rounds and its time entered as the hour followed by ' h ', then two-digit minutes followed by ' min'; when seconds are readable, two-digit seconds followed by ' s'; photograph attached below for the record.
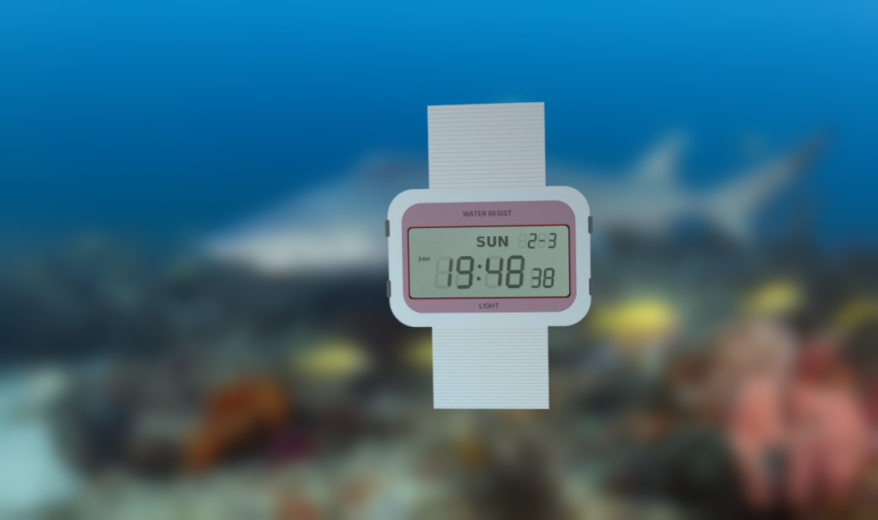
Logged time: 19 h 48 min 38 s
